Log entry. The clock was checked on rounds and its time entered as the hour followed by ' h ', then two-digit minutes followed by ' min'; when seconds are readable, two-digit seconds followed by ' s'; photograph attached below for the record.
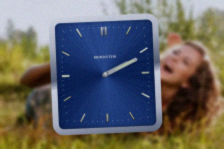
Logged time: 2 h 11 min
